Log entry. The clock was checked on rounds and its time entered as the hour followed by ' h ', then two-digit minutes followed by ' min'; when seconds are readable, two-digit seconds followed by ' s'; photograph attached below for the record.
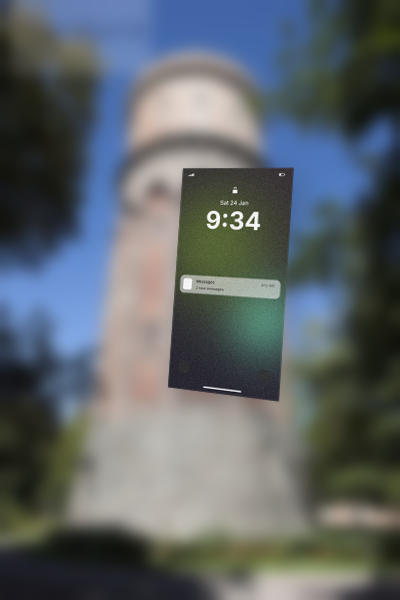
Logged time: 9 h 34 min
